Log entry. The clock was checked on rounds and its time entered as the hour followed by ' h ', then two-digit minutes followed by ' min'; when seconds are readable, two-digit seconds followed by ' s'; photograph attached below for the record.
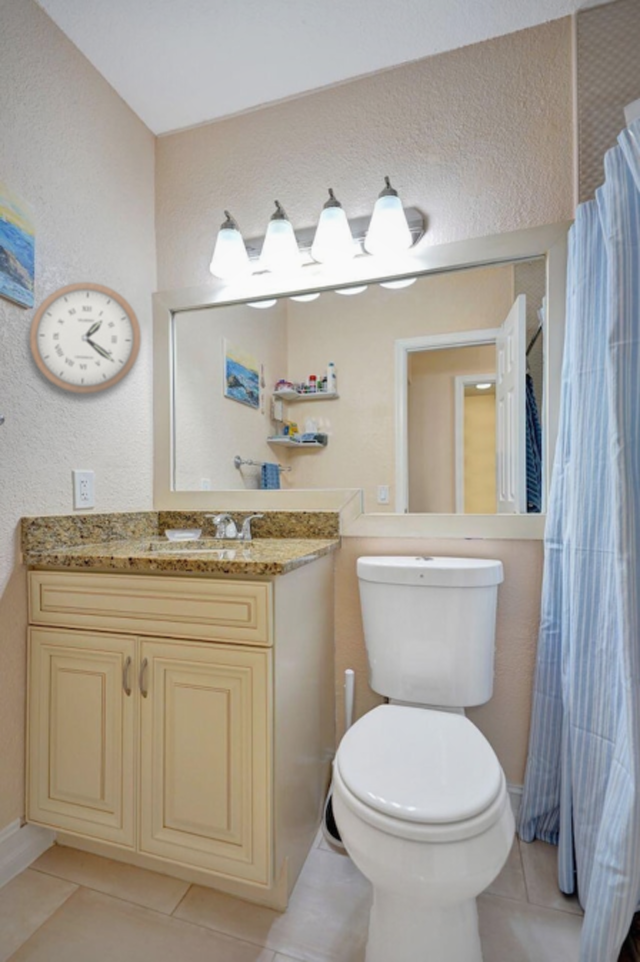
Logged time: 1 h 21 min
